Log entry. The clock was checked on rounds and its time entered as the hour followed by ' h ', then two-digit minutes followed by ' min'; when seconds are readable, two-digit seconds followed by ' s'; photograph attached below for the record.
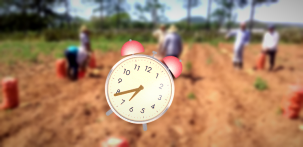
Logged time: 6 h 39 min
